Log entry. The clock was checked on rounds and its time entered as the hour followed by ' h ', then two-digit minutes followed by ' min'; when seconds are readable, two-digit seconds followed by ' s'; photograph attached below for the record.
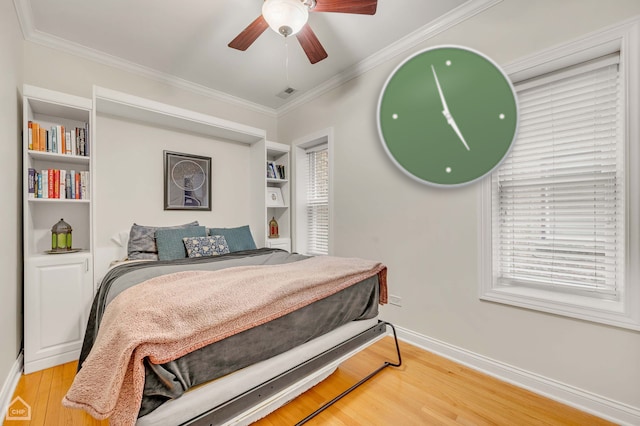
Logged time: 4 h 57 min
